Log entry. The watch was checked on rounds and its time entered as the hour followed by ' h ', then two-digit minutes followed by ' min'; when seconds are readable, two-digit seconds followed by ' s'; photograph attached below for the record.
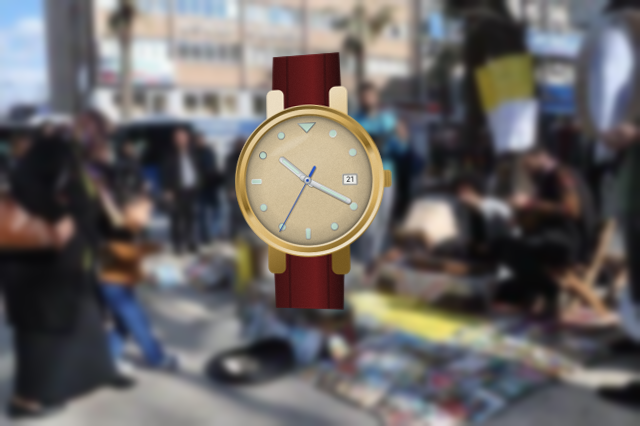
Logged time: 10 h 19 min 35 s
